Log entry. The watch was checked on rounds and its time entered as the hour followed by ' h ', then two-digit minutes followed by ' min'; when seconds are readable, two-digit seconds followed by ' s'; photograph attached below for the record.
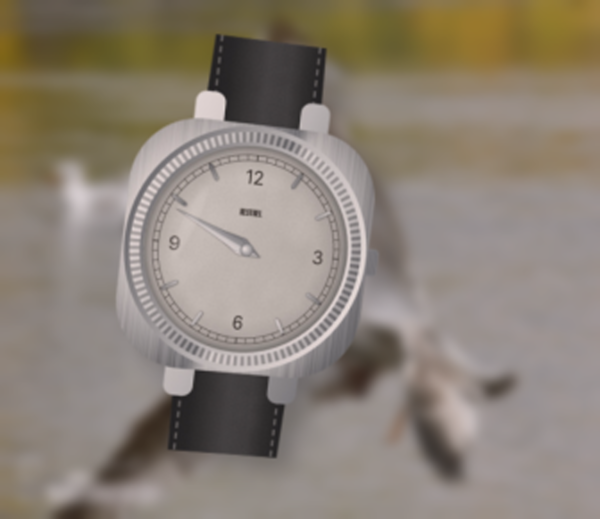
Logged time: 9 h 49 min
